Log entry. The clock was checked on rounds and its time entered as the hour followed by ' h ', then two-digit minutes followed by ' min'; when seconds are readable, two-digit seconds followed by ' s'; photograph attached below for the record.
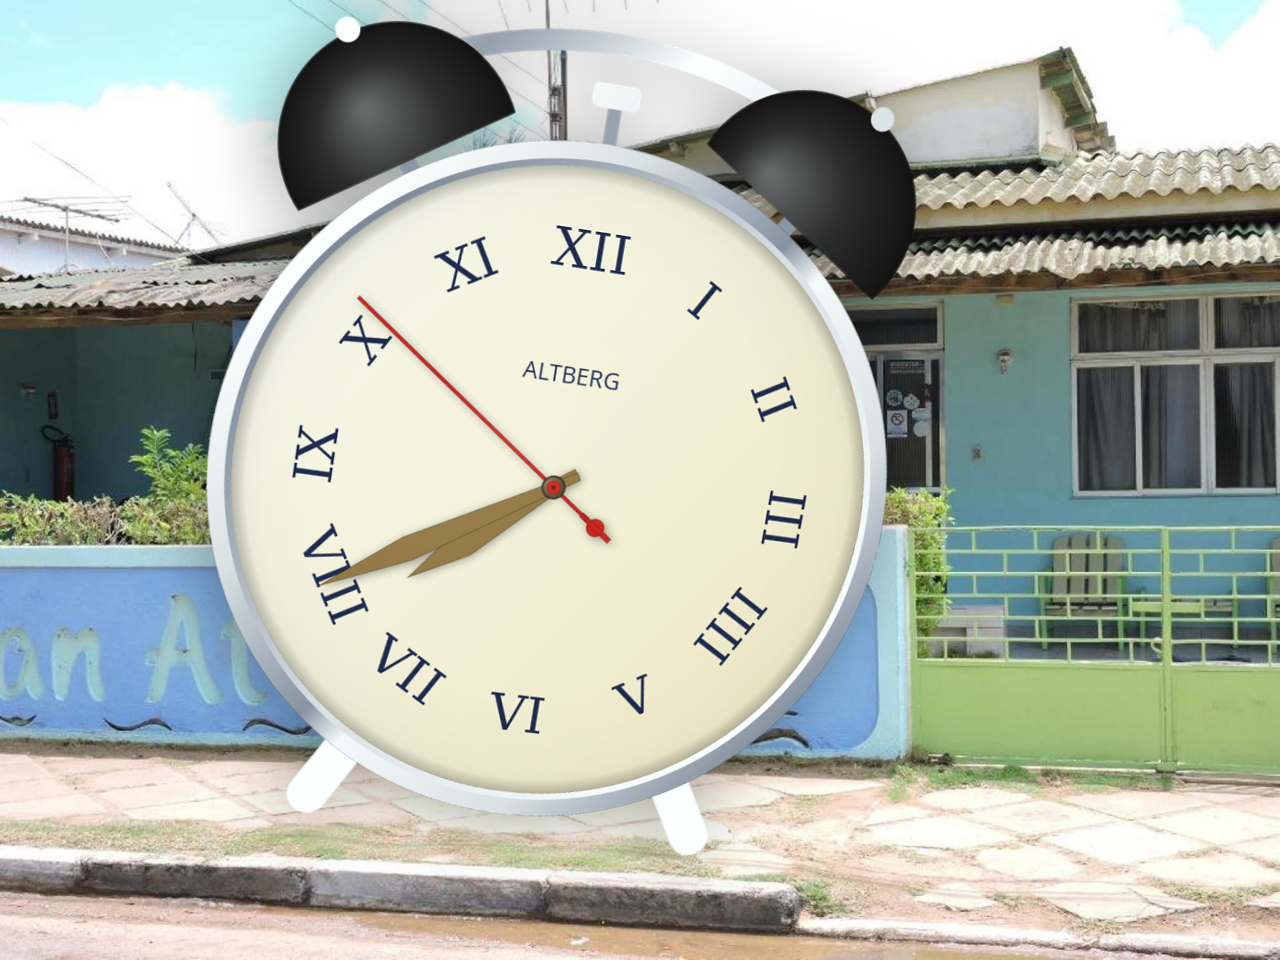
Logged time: 7 h 39 min 51 s
